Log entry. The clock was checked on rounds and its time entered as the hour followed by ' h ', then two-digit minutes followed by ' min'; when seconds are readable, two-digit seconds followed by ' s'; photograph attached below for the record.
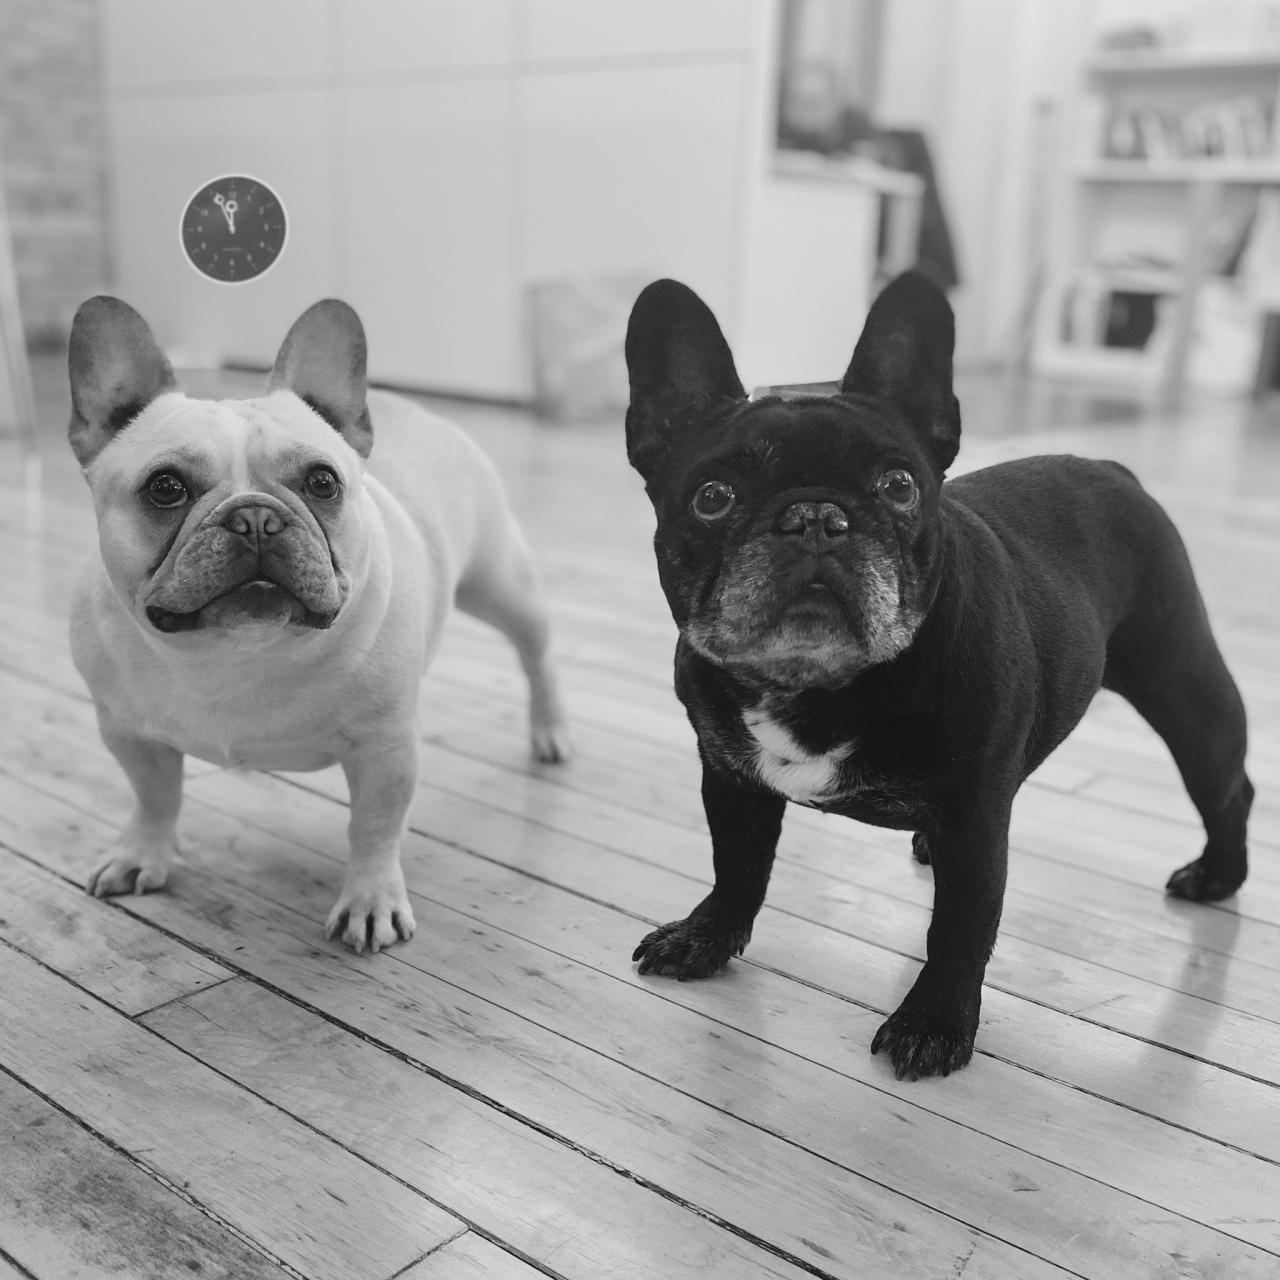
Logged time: 11 h 56 min
